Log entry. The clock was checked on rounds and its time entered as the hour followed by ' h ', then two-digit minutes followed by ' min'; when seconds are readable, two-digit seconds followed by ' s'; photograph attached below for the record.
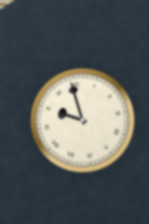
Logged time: 9 h 59 min
